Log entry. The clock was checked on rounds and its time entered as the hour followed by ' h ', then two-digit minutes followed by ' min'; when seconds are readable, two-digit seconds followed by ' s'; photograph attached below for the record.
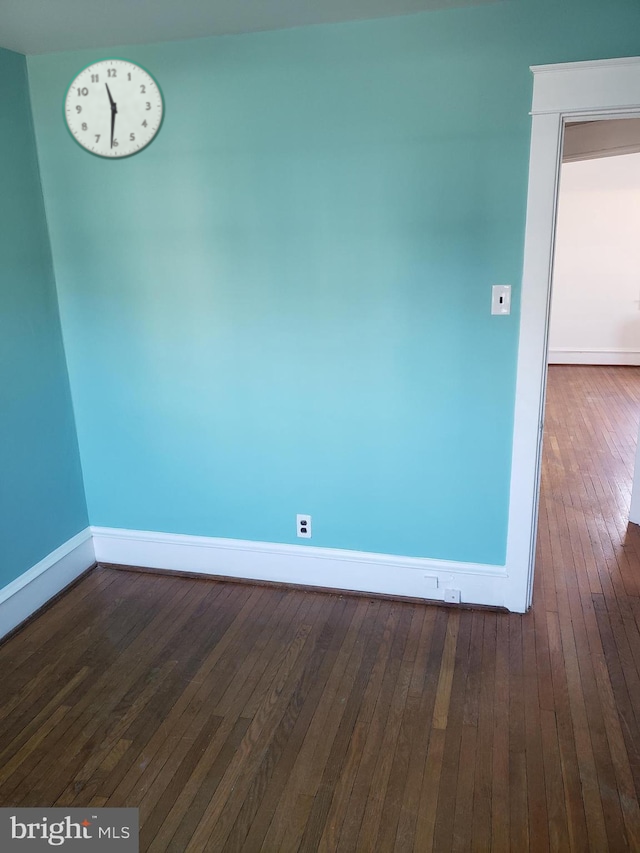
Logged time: 11 h 31 min
